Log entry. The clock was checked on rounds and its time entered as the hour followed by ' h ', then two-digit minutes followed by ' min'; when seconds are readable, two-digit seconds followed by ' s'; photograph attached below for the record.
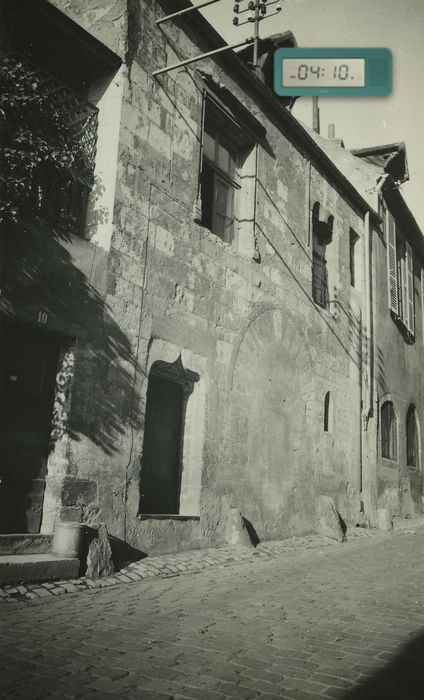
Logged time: 4 h 10 min
